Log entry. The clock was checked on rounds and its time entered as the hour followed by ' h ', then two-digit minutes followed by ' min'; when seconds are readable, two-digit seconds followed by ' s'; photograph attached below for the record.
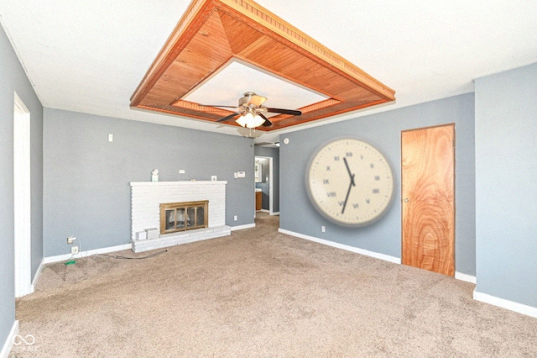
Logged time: 11 h 34 min
